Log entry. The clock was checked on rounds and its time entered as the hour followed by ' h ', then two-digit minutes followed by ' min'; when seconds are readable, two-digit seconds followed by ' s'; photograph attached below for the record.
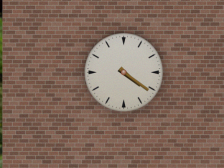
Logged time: 4 h 21 min
